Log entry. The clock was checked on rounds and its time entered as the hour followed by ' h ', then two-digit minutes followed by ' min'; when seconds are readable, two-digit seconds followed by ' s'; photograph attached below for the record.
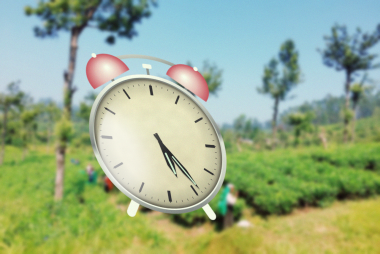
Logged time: 5 h 24 min
